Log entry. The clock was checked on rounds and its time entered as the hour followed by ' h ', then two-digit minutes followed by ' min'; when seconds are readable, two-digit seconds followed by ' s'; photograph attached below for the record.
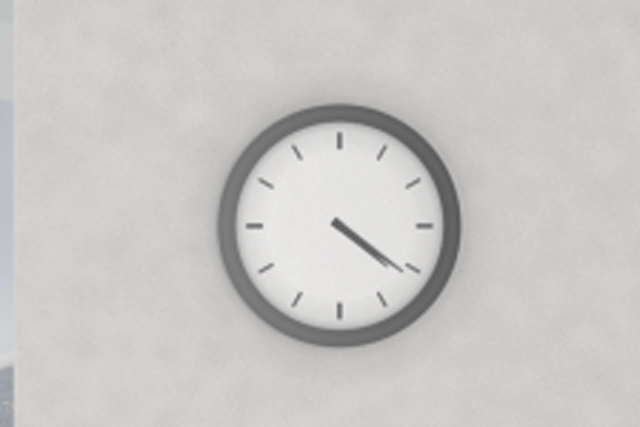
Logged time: 4 h 21 min
